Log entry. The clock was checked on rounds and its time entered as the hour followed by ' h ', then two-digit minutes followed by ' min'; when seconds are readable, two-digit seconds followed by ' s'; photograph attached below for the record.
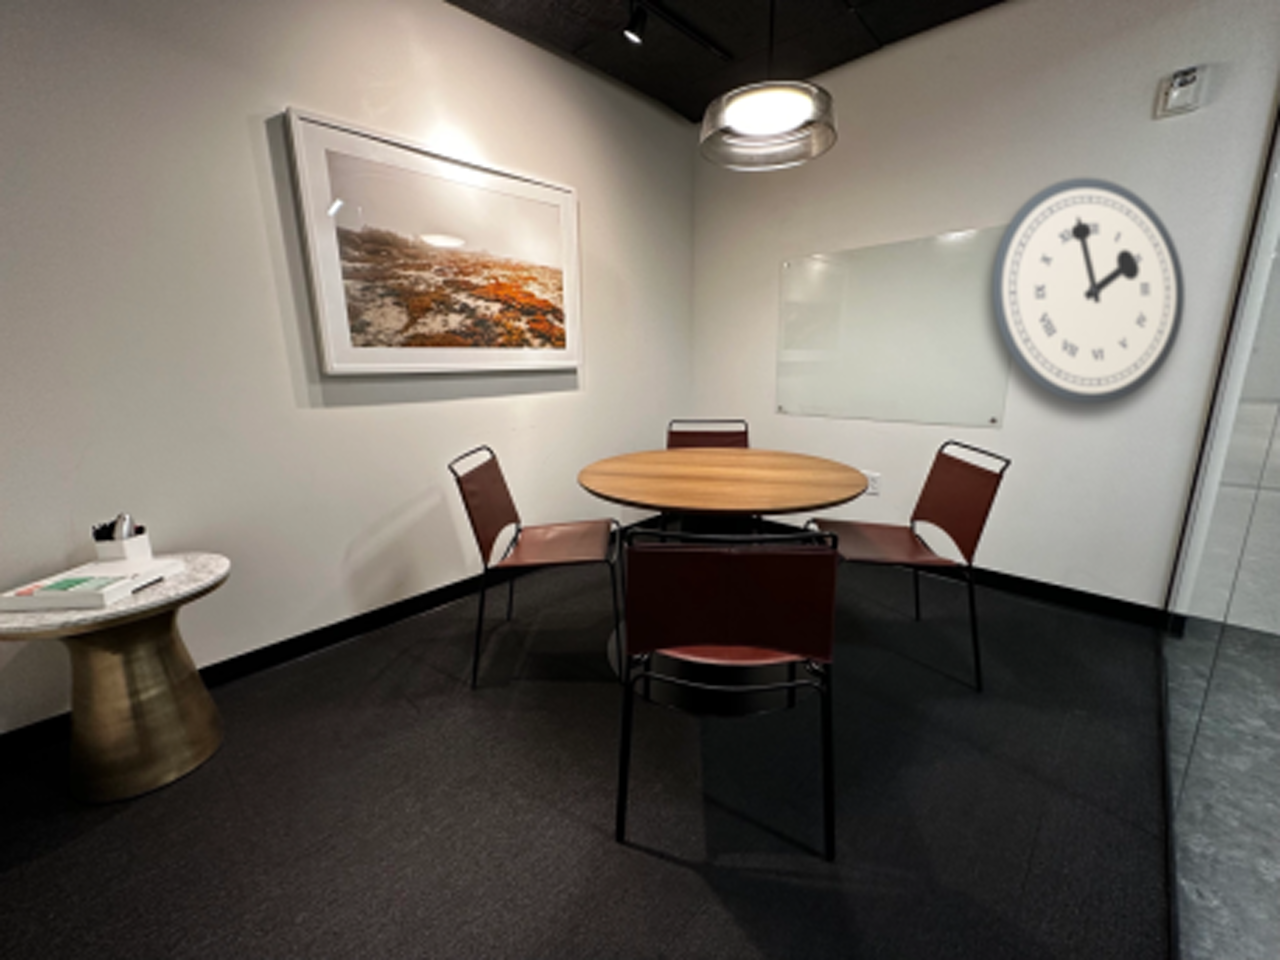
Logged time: 1 h 58 min
